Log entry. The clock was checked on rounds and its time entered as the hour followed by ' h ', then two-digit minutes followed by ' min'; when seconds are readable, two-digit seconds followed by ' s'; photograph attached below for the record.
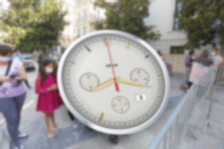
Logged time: 8 h 18 min
